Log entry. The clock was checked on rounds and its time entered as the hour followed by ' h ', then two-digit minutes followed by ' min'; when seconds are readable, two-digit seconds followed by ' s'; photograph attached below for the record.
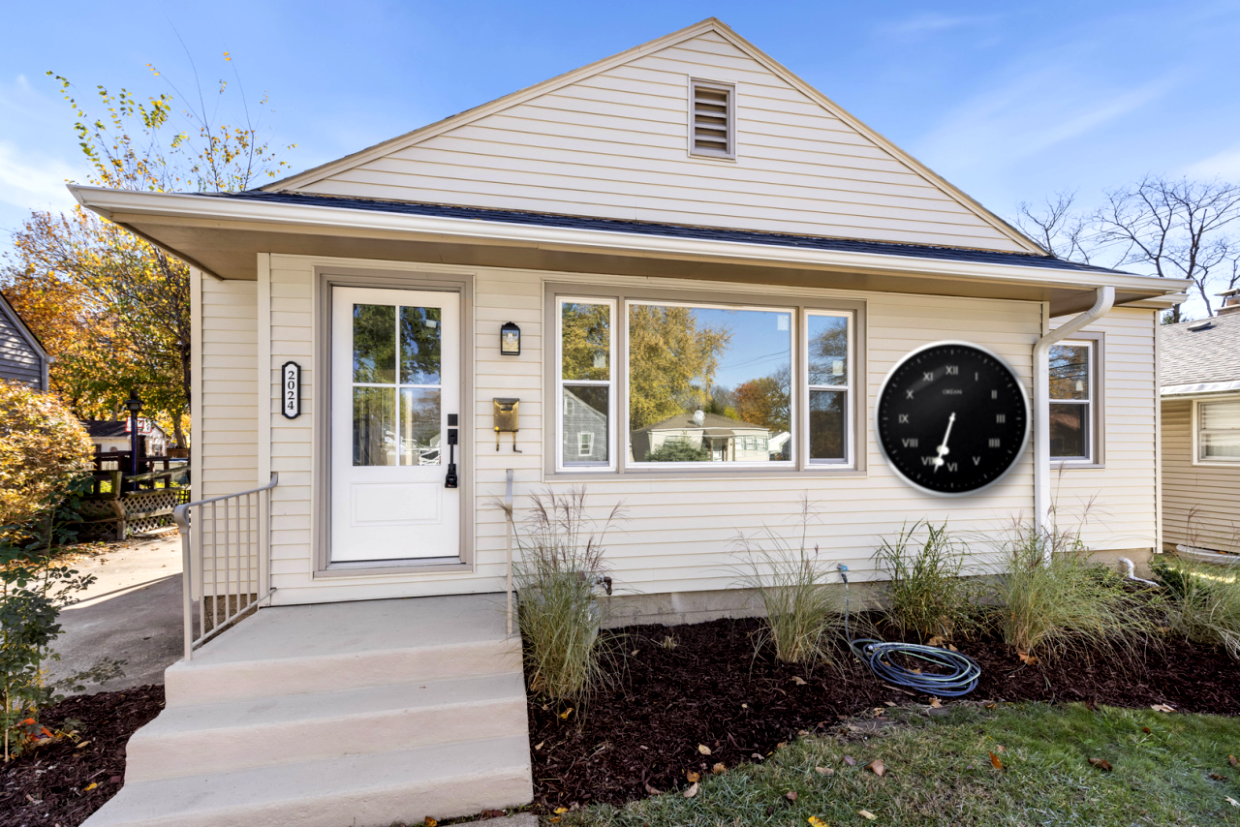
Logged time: 6 h 33 min
